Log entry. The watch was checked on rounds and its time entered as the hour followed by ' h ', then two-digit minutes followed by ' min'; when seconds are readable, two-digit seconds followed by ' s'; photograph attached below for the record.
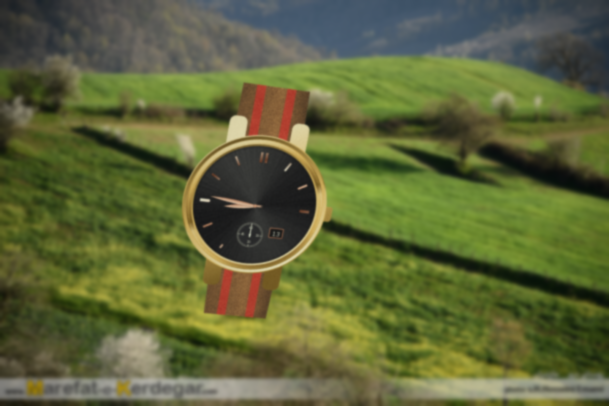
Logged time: 8 h 46 min
